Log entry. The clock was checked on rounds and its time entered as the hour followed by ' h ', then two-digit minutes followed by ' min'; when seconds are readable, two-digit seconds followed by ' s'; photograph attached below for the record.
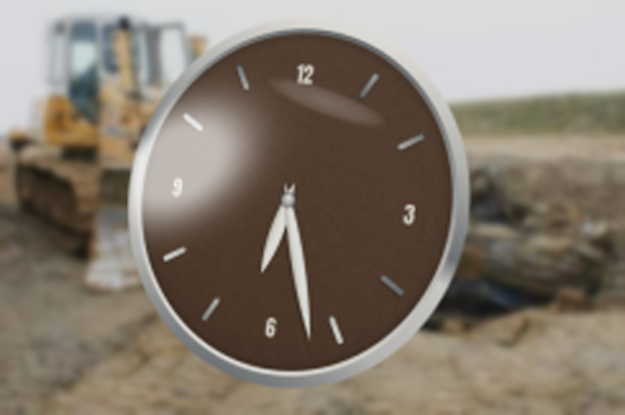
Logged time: 6 h 27 min
